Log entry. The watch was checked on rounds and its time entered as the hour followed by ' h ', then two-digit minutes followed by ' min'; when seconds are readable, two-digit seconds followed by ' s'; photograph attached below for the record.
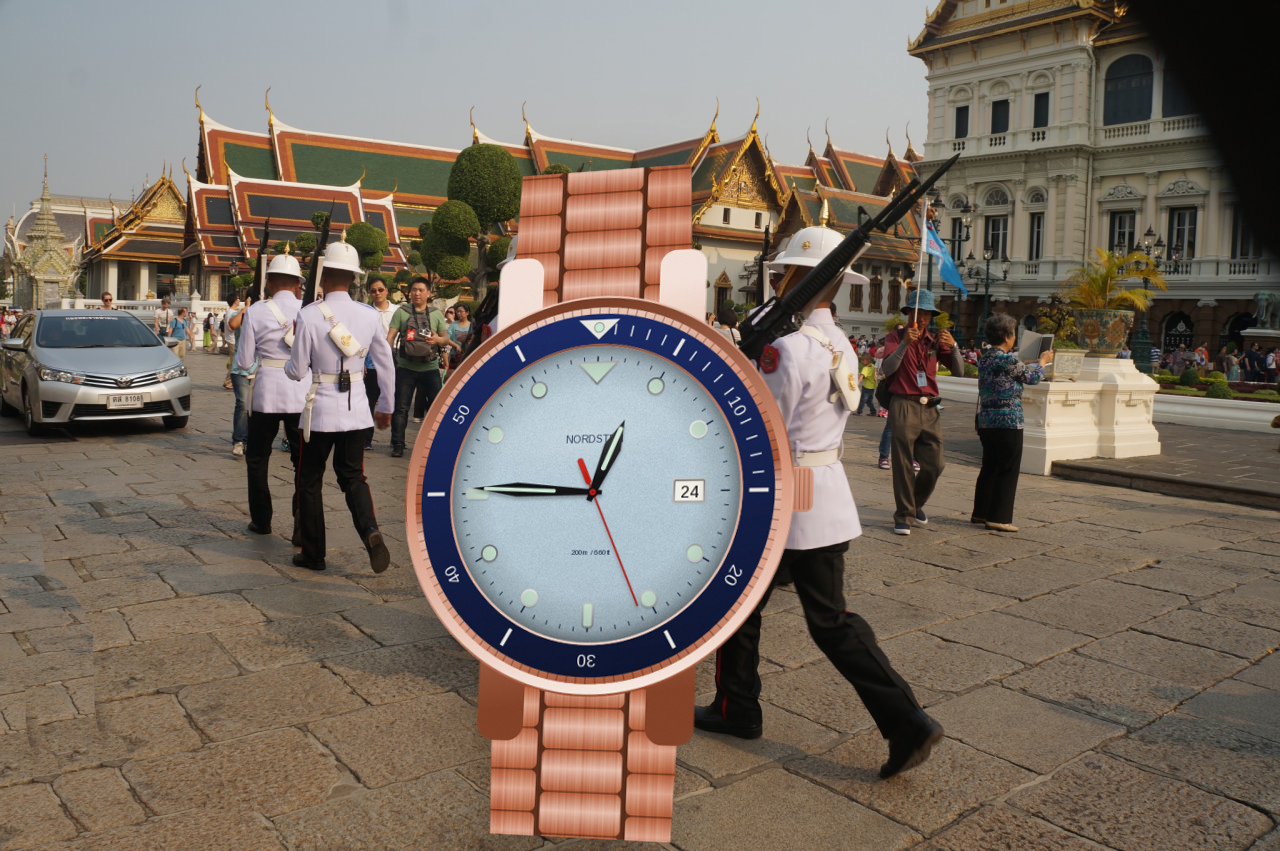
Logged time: 12 h 45 min 26 s
